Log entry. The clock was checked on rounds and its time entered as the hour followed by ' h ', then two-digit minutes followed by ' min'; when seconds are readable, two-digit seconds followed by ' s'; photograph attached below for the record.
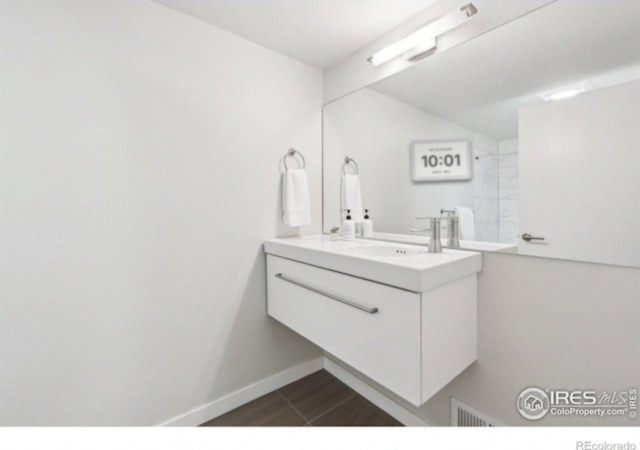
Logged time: 10 h 01 min
